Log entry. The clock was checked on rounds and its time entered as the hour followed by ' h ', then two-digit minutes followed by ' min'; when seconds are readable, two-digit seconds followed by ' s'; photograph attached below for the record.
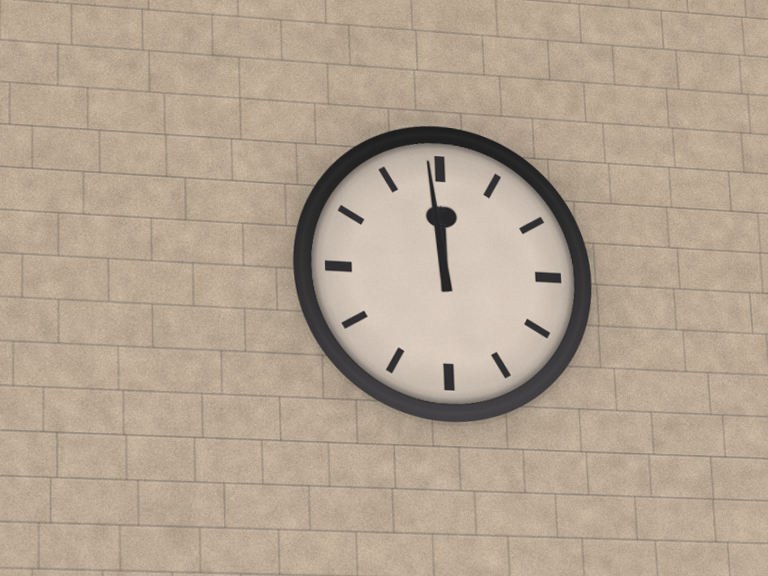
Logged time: 11 h 59 min
